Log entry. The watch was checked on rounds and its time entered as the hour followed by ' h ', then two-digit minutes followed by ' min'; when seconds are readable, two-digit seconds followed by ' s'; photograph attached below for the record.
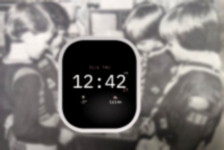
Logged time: 12 h 42 min
